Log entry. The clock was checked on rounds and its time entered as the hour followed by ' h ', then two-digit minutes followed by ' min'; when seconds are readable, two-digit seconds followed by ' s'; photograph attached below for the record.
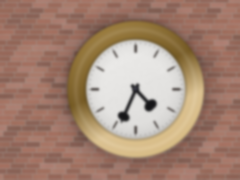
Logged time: 4 h 34 min
